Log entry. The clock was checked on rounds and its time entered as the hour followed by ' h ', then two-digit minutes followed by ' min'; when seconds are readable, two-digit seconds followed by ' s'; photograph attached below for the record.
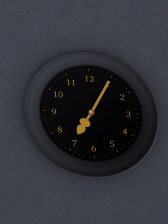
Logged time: 7 h 05 min
